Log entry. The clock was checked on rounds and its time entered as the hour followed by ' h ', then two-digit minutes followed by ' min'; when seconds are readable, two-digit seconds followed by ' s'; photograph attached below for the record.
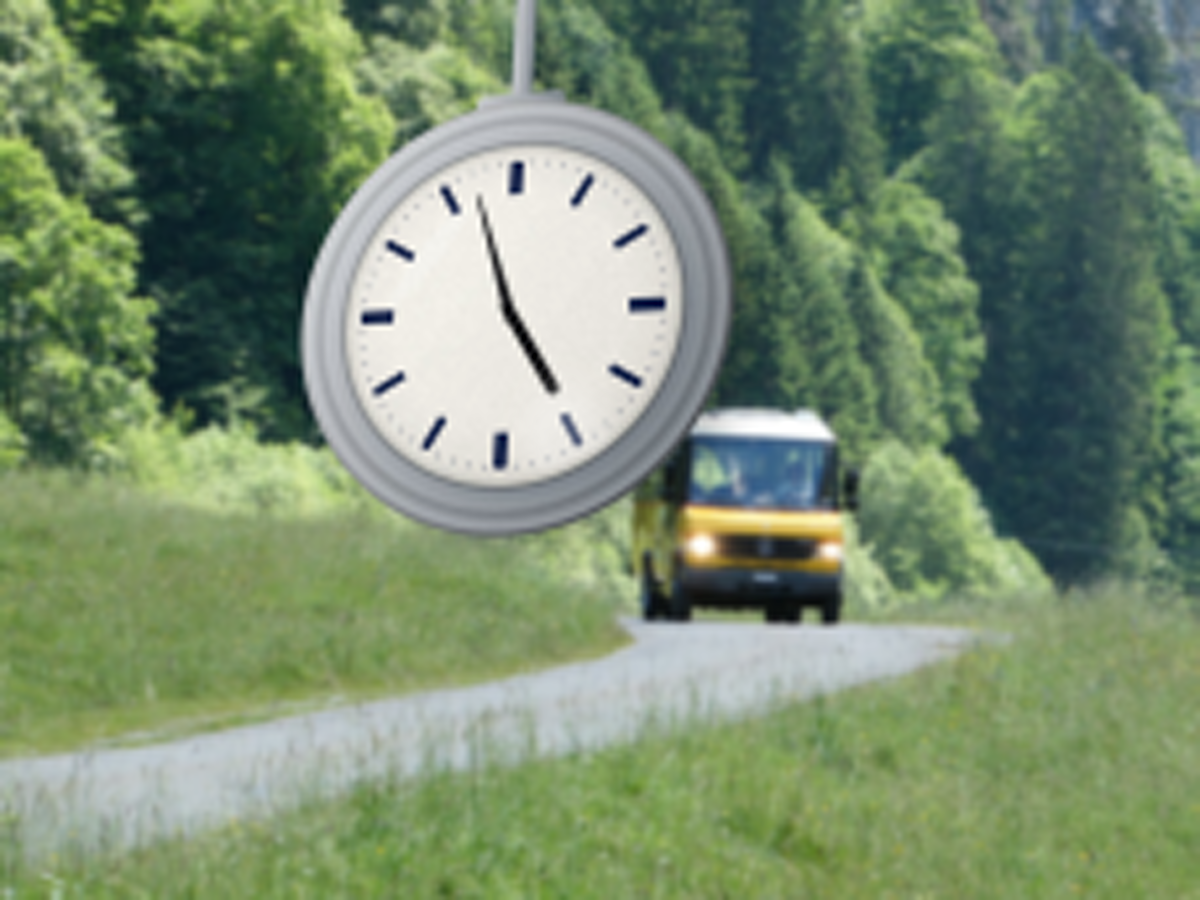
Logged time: 4 h 57 min
